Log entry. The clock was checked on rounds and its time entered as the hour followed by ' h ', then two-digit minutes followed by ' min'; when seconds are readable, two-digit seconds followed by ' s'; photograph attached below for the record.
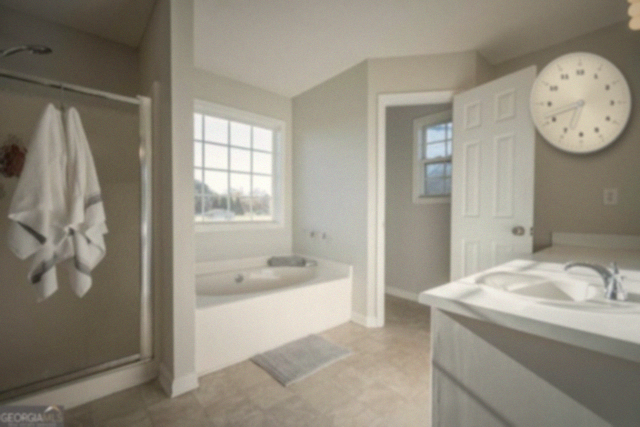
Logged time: 6 h 42 min
